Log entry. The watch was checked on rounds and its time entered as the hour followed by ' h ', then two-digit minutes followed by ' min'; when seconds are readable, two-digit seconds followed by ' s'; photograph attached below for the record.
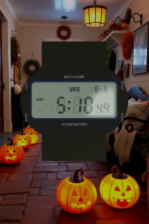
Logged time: 5 h 10 min 49 s
